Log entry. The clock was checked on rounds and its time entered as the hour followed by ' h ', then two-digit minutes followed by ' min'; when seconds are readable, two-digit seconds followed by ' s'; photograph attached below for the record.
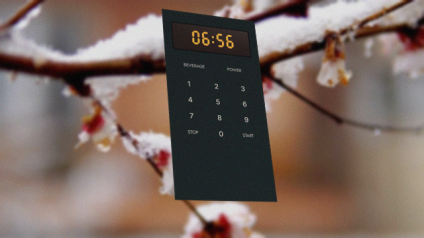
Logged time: 6 h 56 min
